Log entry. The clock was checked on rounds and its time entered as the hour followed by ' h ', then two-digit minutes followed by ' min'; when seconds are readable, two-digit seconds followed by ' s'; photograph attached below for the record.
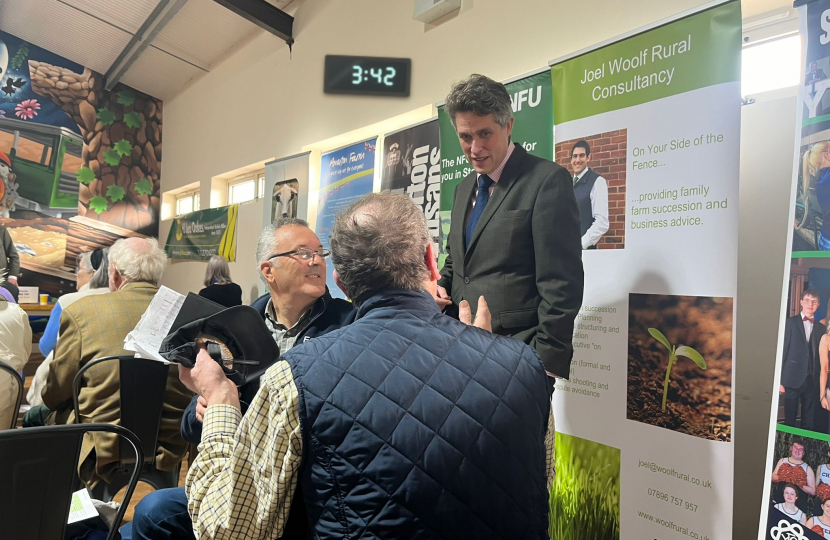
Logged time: 3 h 42 min
